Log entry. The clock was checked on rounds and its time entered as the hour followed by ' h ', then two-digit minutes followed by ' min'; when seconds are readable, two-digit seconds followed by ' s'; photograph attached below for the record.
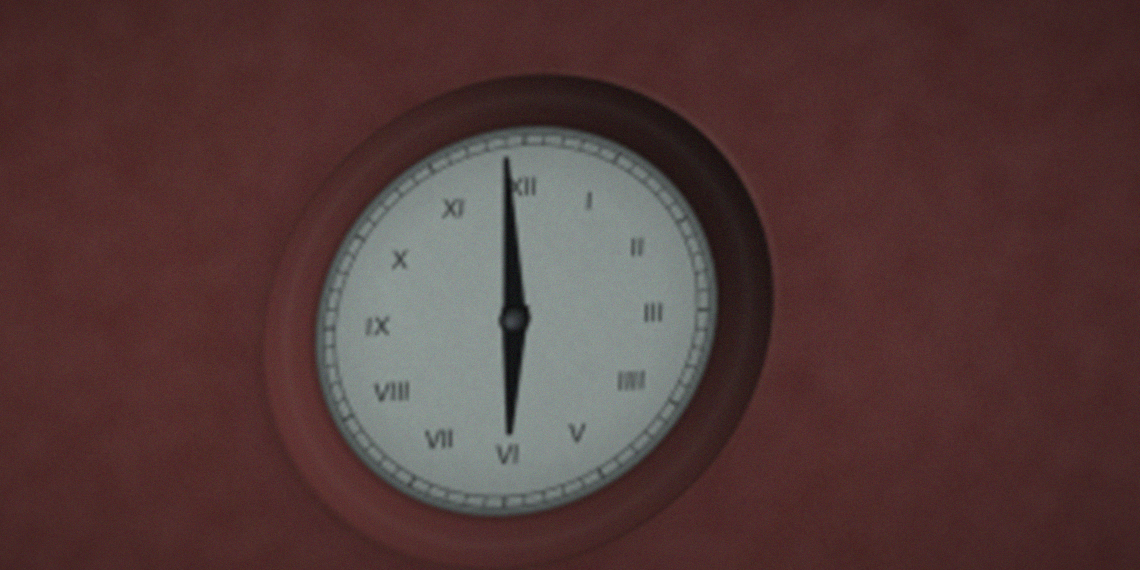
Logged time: 5 h 59 min
